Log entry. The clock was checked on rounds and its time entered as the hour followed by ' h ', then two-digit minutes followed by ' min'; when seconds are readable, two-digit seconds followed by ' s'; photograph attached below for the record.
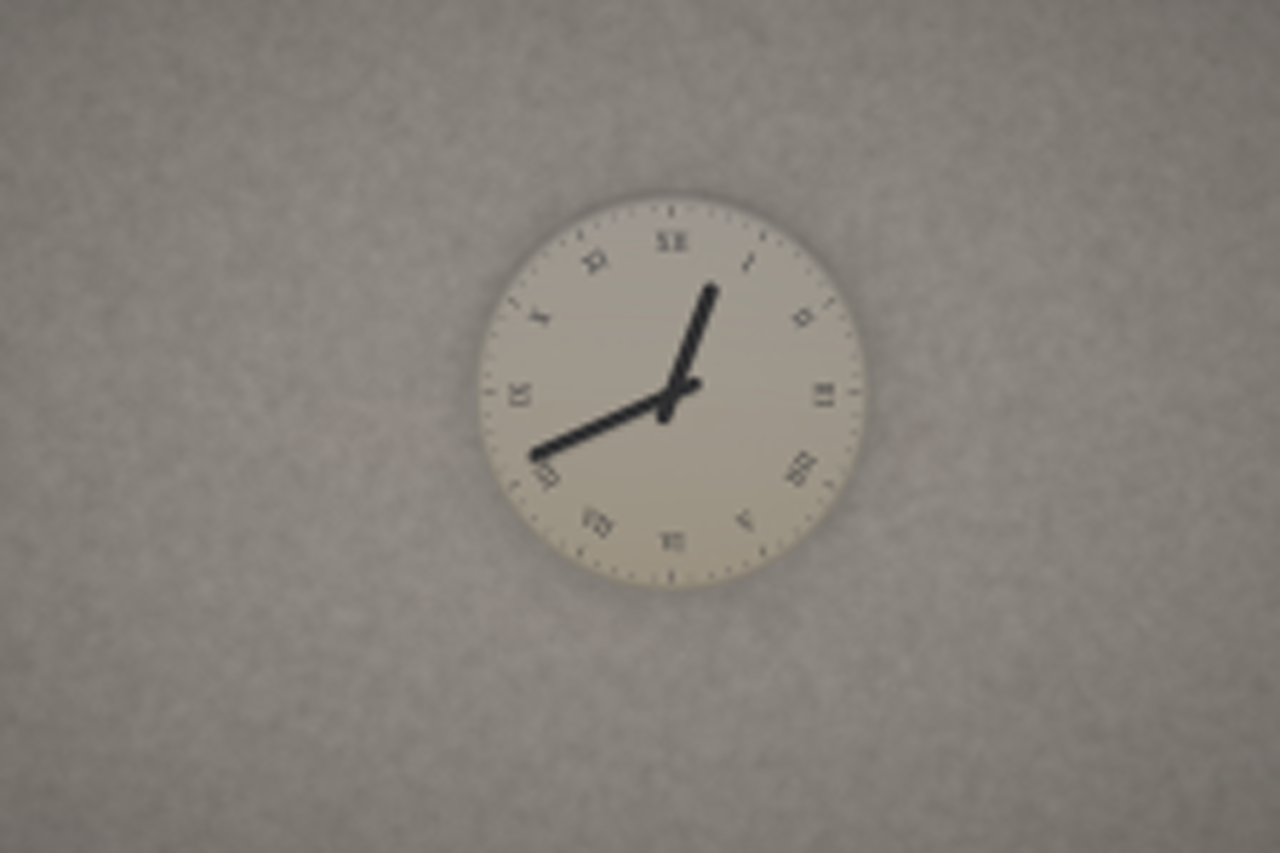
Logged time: 12 h 41 min
